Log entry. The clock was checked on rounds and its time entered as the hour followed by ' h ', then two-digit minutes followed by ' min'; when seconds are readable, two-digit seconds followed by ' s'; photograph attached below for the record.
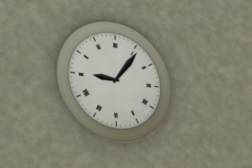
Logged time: 9 h 06 min
